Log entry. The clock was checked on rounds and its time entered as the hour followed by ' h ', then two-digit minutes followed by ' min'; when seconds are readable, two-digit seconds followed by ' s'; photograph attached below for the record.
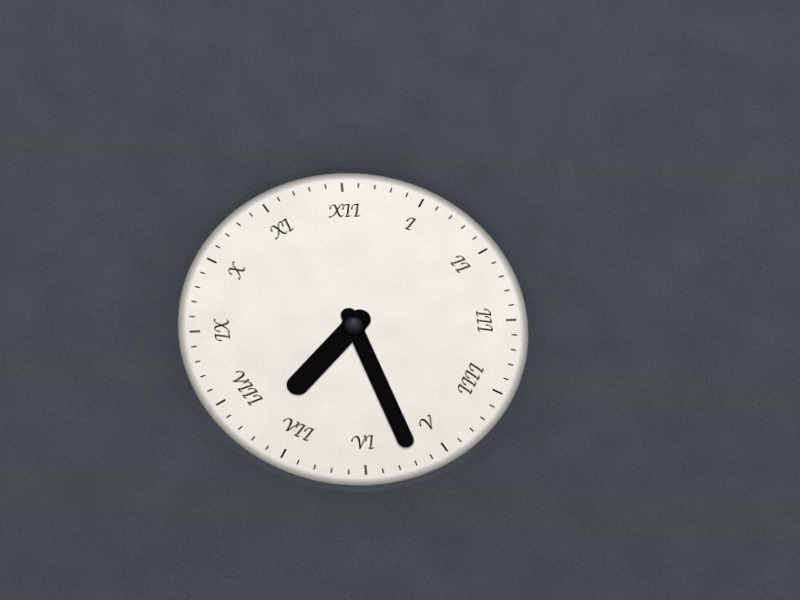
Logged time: 7 h 27 min
